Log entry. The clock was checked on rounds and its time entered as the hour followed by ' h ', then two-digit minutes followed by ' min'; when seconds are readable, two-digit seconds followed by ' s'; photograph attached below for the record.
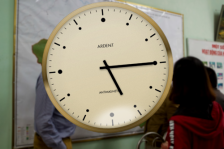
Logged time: 5 h 15 min
